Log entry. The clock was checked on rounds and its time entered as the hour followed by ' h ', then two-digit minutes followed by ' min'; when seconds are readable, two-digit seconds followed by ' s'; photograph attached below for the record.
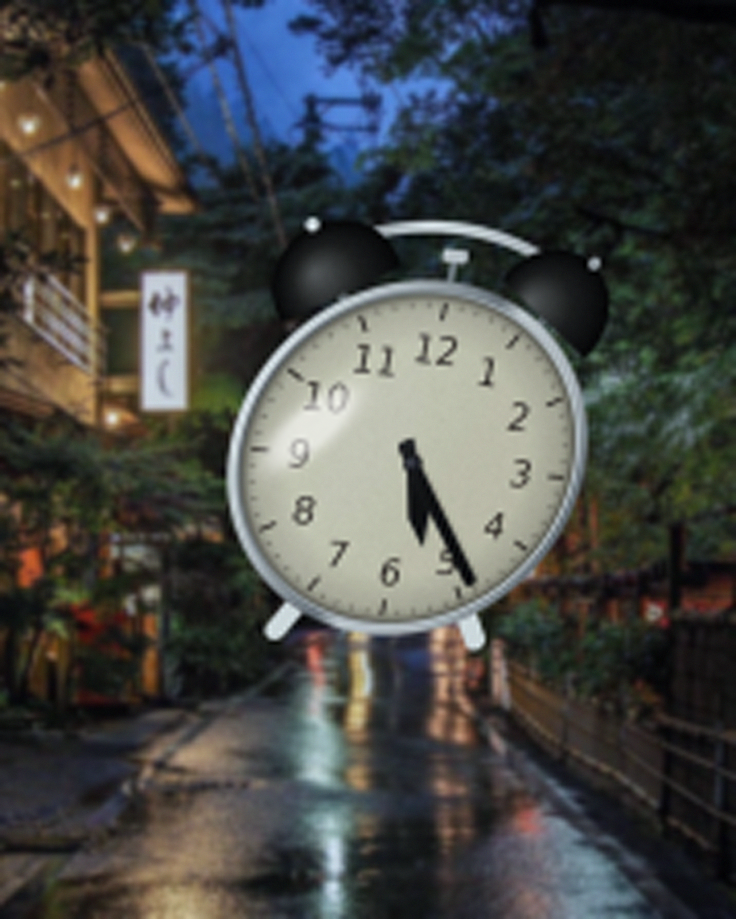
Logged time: 5 h 24 min
